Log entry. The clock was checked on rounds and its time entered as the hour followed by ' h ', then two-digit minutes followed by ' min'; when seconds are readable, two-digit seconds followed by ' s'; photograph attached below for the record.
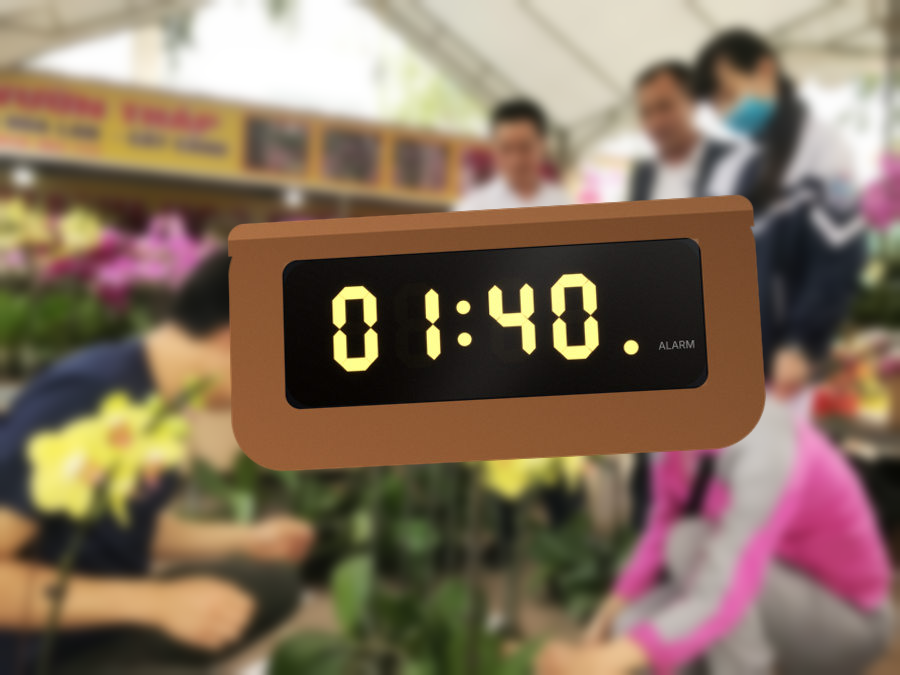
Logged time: 1 h 40 min
